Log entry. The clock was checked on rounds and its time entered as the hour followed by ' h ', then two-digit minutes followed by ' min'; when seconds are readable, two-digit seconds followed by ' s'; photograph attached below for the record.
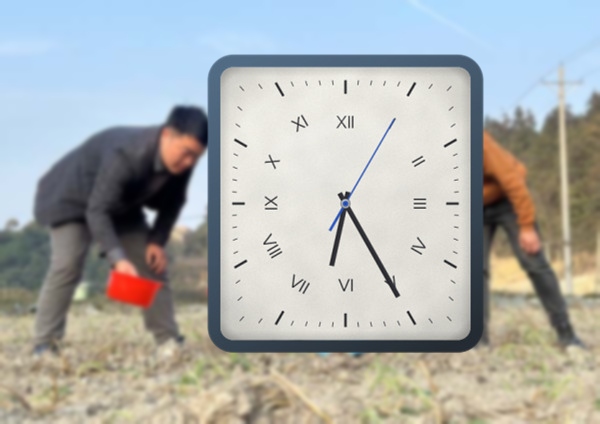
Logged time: 6 h 25 min 05 s
